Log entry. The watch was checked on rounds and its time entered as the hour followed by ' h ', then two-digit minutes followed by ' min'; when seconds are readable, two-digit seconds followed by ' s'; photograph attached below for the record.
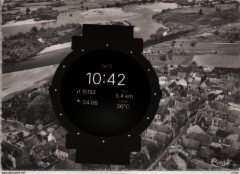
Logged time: 10 h 42 min
